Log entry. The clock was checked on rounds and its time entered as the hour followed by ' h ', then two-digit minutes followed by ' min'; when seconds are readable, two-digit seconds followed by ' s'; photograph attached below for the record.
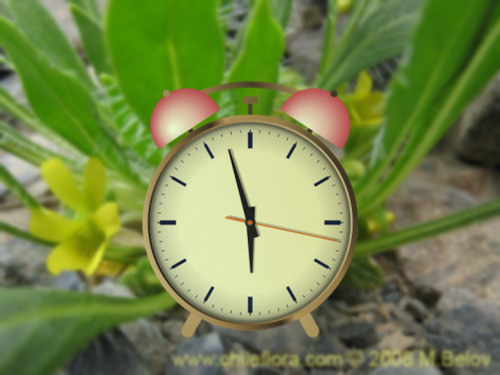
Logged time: 5 h 57 min 17 s
